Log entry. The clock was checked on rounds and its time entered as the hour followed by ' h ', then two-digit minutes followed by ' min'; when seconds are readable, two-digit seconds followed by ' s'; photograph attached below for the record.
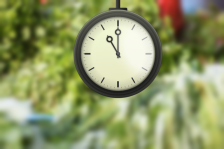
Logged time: 11 h 00 min
